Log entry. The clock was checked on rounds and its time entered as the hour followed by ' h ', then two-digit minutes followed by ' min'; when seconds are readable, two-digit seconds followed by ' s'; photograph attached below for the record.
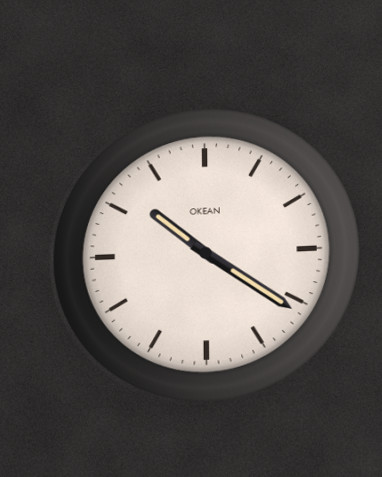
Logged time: 10 h 21 min
